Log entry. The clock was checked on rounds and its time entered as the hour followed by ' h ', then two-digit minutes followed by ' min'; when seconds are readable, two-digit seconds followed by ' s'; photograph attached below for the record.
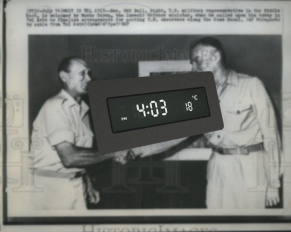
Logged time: 4 h 03 min
